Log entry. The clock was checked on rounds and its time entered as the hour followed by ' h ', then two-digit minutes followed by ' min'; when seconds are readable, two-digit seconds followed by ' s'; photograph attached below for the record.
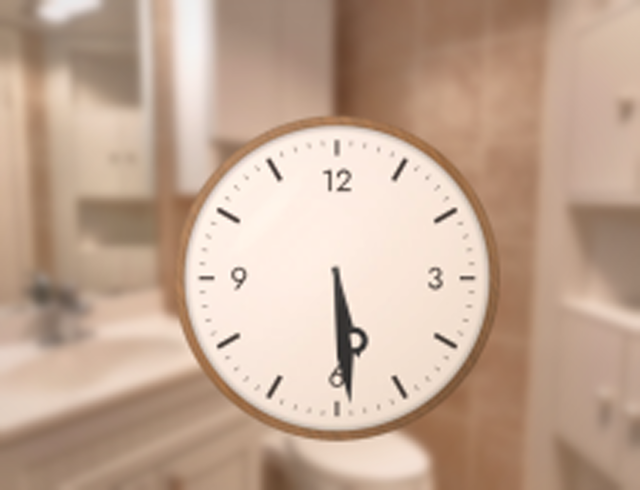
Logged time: 5 h 29 min
